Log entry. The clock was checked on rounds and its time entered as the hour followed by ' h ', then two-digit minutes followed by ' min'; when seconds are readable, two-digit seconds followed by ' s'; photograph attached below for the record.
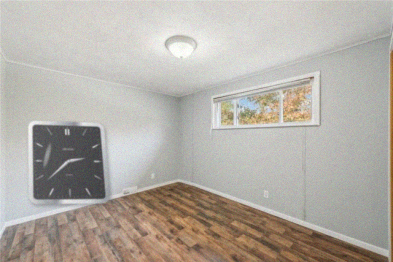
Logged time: 2 h 38 min
